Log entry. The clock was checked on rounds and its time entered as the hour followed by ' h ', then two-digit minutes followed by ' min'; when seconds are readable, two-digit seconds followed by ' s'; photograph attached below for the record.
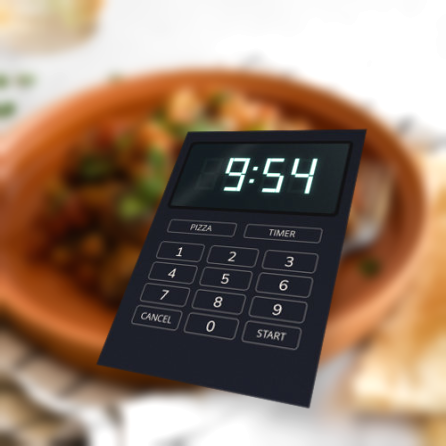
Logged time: 9 h 54 min
